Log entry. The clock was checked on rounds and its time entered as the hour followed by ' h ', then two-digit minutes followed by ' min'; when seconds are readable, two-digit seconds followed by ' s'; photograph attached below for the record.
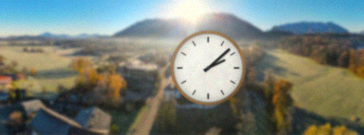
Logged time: 2 h 08 min
